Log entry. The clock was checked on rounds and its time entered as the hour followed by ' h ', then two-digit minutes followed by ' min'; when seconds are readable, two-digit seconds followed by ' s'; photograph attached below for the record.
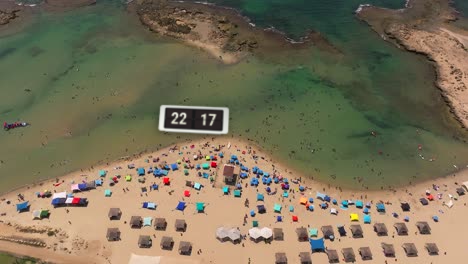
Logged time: 22 h 17 min
